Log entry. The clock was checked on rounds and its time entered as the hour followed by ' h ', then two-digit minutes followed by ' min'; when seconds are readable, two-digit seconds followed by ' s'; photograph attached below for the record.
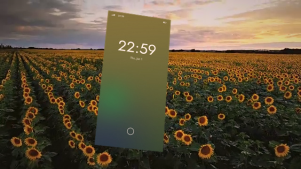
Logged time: 22 h 59 min
